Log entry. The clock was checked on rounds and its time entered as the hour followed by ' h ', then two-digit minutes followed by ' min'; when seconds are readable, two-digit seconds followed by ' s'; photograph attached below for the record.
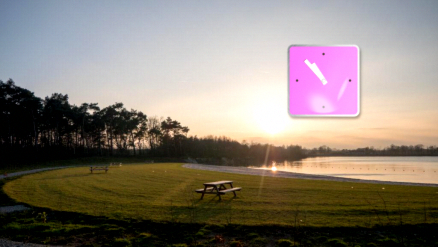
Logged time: 10 h 53 min
